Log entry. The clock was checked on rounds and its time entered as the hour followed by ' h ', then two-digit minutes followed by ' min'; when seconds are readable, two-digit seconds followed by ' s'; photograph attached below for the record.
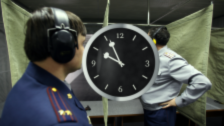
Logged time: 9 h 56 min
